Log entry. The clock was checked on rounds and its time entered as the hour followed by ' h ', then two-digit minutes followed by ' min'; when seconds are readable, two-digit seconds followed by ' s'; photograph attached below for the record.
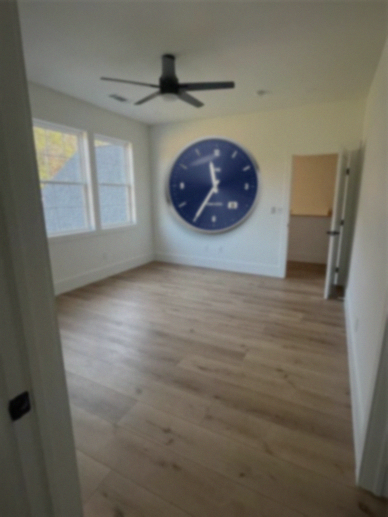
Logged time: 11 h 35 min
